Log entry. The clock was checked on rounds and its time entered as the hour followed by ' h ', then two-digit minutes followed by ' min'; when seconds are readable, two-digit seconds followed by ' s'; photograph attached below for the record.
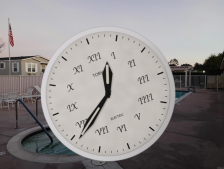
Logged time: 12 h 39 min
